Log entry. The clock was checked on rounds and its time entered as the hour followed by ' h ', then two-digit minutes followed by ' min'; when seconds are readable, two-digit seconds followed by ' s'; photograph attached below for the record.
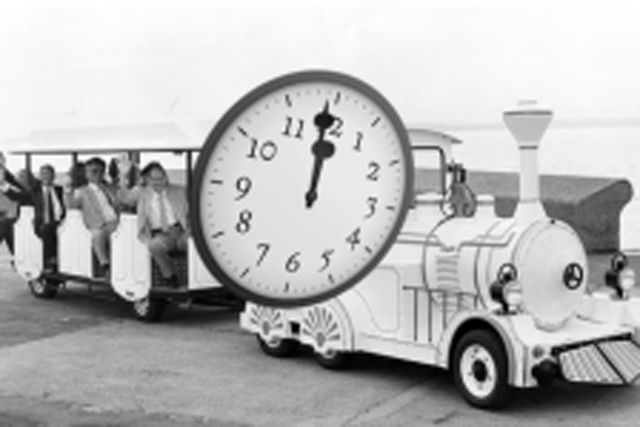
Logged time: 11 h 59 min
